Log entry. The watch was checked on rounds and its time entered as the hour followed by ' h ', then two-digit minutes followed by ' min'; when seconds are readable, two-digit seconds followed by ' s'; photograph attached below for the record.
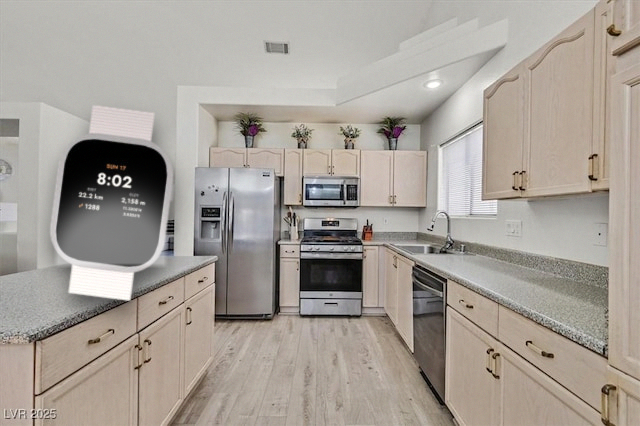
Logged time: 8 h 02 min
